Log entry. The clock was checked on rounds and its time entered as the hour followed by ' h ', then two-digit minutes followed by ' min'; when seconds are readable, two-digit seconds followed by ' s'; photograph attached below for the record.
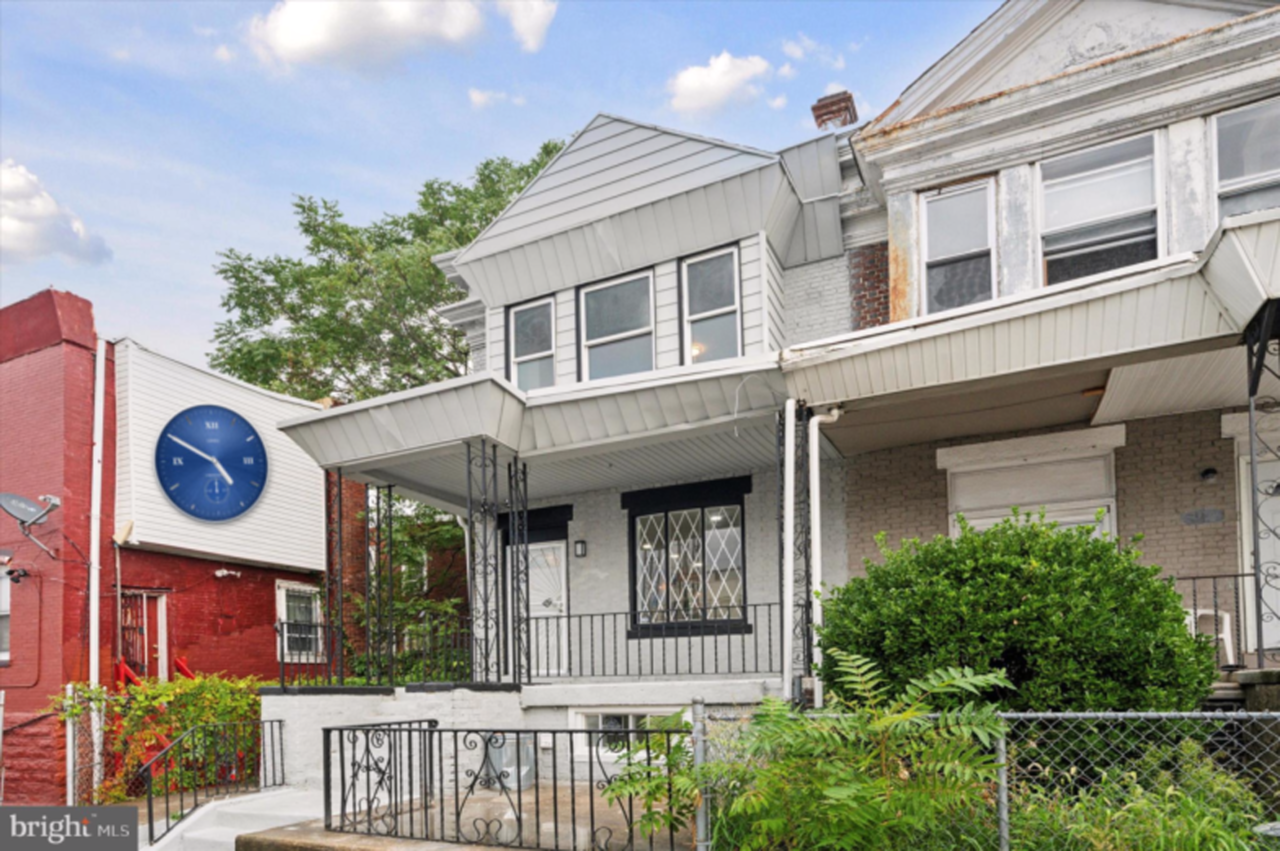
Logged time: 4 h 50 min
